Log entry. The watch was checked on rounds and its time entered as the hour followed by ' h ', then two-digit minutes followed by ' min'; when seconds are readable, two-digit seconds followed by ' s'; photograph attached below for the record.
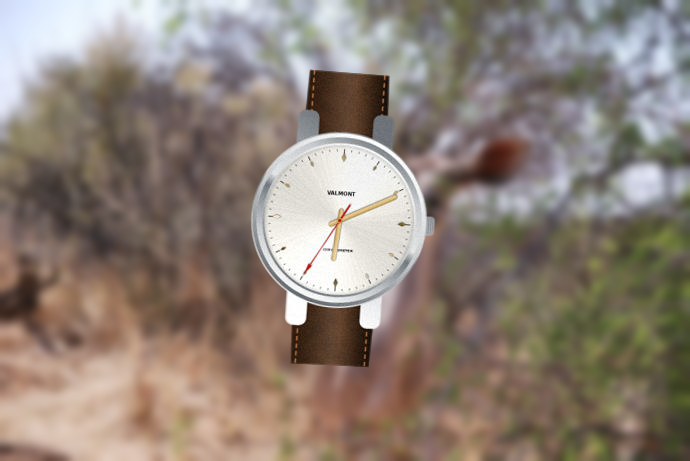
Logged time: 6 h 10 min 35 s
